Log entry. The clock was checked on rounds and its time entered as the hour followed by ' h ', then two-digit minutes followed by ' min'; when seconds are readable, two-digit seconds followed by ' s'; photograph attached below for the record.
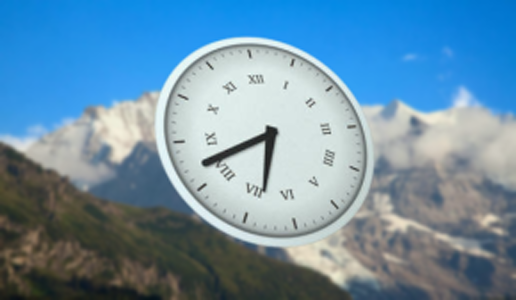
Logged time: 6 h 42 min
